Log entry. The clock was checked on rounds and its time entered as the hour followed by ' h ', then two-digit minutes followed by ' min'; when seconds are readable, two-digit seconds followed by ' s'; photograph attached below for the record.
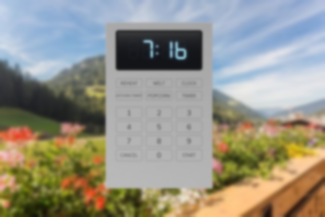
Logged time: 7 h 16 min
